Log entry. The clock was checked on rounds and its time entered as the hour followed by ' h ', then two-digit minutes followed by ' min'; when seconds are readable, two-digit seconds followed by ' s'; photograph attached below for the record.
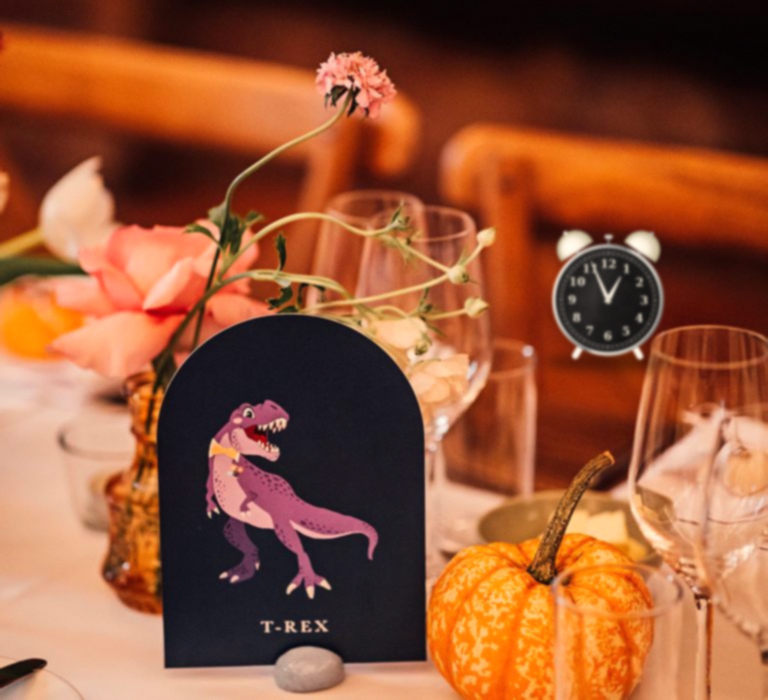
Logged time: 12 h 56 min
